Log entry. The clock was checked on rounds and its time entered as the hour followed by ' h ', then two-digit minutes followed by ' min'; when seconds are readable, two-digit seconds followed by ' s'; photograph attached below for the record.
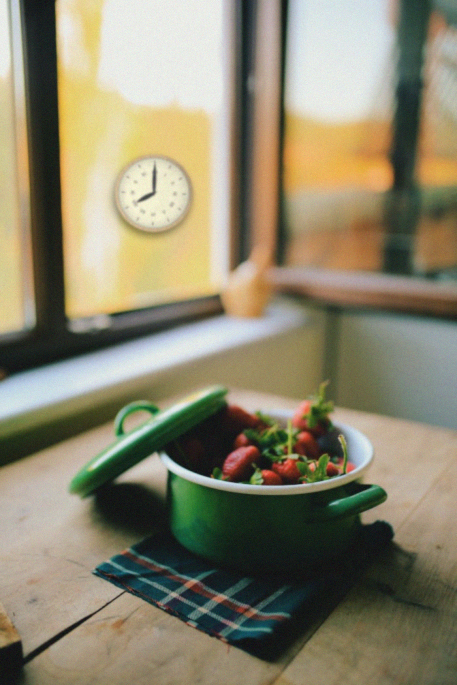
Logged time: 8 h 00 min
